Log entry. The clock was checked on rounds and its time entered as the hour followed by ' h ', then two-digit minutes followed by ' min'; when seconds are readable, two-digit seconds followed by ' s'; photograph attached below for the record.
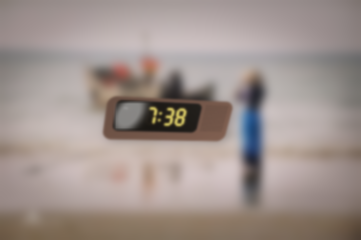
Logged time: 7 h 38 min
